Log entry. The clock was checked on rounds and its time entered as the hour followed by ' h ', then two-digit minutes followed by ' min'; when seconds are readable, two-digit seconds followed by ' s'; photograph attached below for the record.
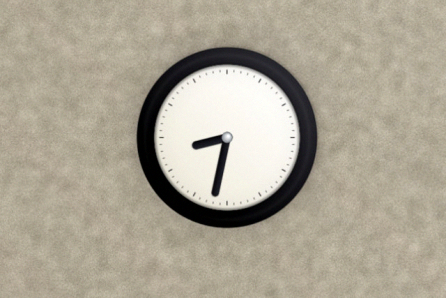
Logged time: 8 h 32 min
